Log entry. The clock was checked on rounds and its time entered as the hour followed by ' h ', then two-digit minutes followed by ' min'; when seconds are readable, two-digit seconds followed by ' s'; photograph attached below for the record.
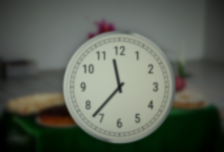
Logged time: 11 h 37 min
